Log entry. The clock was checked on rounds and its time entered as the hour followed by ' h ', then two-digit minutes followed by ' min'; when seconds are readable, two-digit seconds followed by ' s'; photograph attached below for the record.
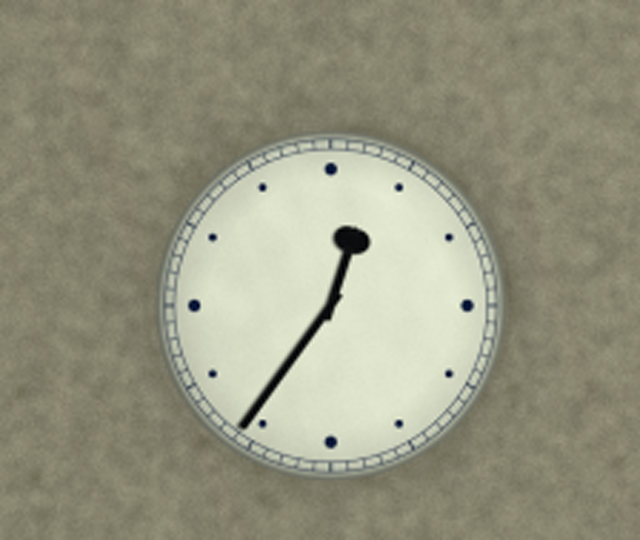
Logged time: 12 h 36 min
